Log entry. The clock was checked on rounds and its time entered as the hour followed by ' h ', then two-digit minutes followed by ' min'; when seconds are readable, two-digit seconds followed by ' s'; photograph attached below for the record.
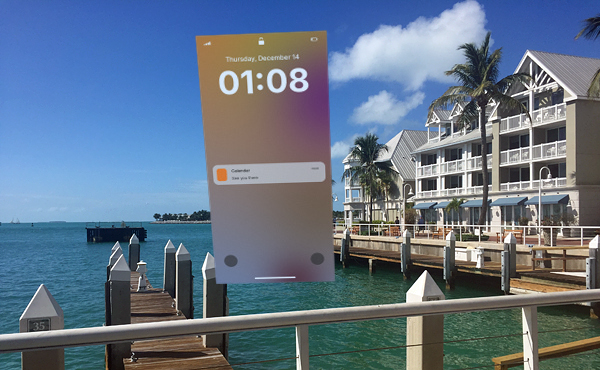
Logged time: 1 h 08 min
